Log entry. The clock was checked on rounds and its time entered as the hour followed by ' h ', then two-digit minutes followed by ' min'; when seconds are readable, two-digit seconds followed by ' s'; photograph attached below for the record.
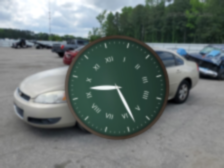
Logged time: 9 h 28 min
